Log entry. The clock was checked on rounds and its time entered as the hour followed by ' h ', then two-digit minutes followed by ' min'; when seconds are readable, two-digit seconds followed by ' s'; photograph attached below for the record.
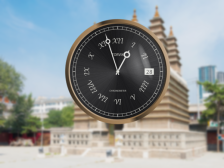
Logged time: 12 h 57 min
